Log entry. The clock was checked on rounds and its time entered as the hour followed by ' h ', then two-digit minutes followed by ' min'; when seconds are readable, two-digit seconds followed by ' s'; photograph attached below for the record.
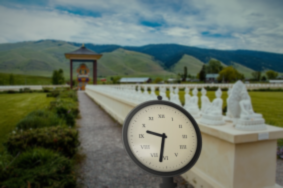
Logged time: 9 h 32 min
